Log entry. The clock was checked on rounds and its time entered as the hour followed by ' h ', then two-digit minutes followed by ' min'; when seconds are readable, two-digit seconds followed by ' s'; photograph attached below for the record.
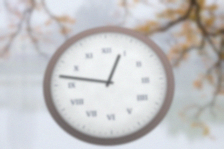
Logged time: 12 h 47 min
